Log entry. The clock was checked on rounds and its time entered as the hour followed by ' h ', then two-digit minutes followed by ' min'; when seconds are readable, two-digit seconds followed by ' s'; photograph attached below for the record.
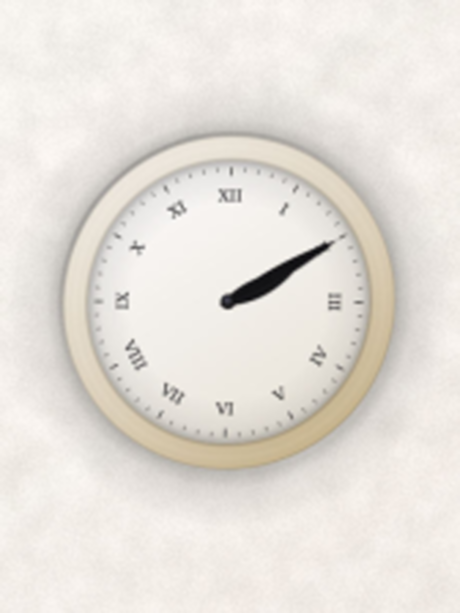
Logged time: 2 h 10 min
